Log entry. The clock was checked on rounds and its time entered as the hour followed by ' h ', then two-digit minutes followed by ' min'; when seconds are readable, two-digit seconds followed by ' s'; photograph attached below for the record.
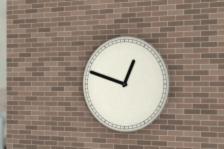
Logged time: 12 h 48 min
